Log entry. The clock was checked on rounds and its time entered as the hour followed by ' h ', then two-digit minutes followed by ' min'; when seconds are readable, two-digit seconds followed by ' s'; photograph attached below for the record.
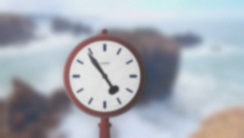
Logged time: 4 h 54 min
